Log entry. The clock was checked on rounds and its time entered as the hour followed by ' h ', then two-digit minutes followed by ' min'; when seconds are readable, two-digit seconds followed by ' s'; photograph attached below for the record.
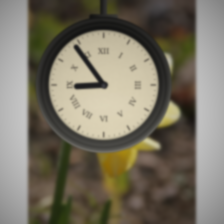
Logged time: 8 h 54 min
